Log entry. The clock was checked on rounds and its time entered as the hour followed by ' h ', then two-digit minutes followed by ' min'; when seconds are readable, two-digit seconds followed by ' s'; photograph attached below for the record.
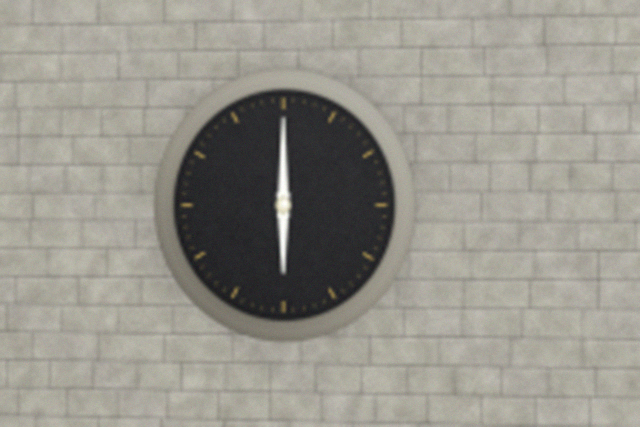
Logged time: 6 h 00 min
